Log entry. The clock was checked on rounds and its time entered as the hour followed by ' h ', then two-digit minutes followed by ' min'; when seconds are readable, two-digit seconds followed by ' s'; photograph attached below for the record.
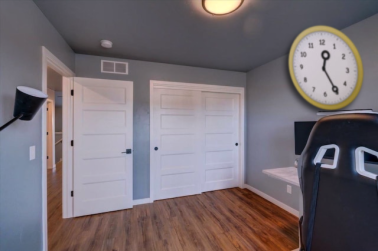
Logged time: 12 h 25 min
